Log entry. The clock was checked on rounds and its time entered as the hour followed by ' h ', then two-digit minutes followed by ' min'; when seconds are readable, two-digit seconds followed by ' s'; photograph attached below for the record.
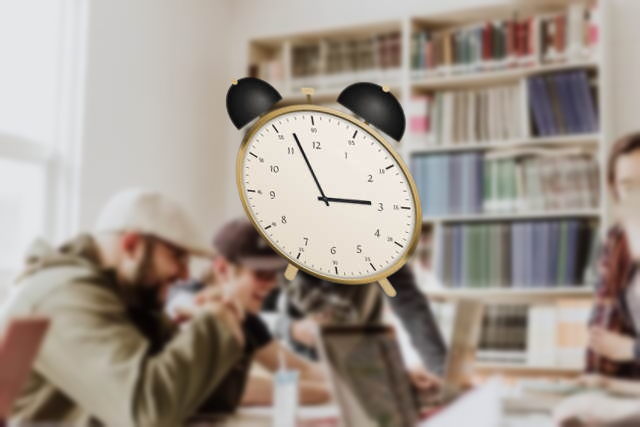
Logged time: 2 h 57 min
